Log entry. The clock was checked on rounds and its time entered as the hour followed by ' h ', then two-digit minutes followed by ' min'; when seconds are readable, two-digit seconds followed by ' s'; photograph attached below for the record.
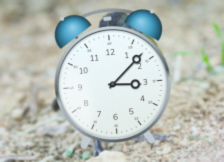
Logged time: 3 h 08 min
